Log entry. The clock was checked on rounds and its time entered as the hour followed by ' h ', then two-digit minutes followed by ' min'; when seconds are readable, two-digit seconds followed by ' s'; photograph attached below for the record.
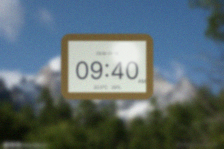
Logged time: 9 h 40 min
